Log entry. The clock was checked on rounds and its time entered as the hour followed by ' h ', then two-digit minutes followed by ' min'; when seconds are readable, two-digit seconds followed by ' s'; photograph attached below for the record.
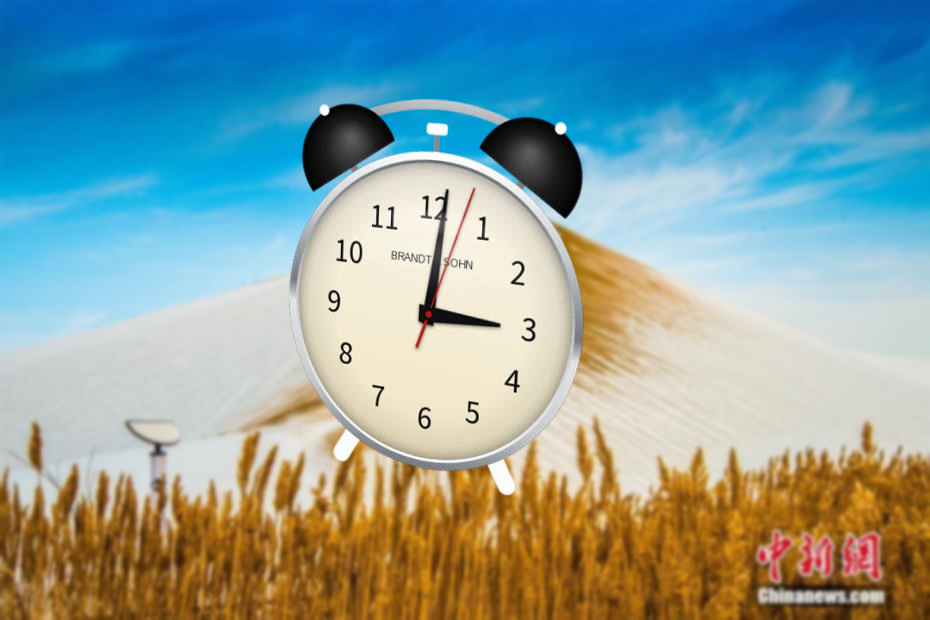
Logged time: 3 h 01 min 03 s
